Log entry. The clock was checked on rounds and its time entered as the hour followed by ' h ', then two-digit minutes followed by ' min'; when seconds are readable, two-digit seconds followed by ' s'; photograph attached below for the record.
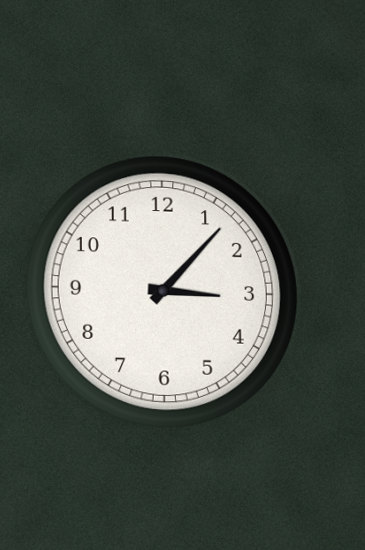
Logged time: 3 h 07 min
